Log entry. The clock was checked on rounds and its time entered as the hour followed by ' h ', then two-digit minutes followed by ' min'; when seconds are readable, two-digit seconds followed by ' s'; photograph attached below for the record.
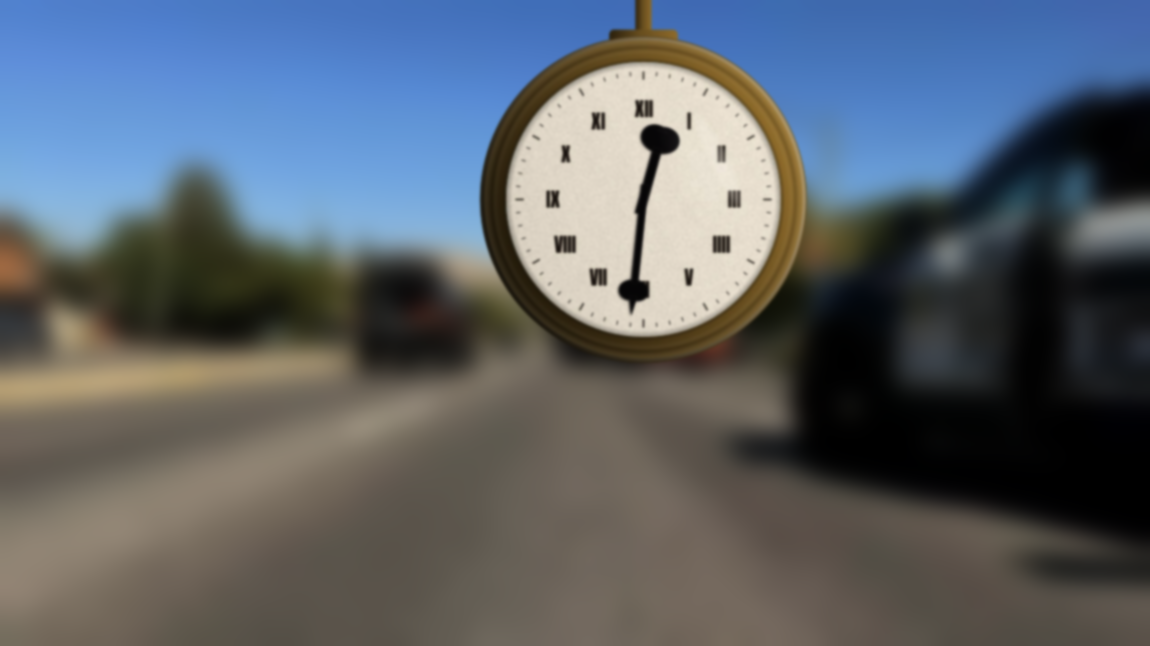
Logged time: 12 h 31 min
